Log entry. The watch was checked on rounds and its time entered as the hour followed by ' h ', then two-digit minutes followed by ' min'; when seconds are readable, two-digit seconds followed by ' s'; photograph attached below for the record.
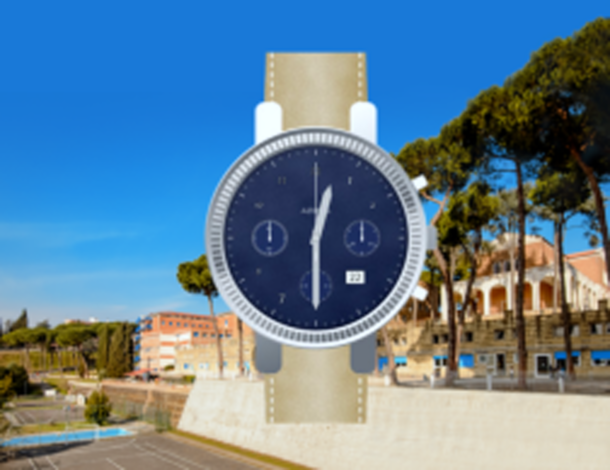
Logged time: 12 h 30 min
